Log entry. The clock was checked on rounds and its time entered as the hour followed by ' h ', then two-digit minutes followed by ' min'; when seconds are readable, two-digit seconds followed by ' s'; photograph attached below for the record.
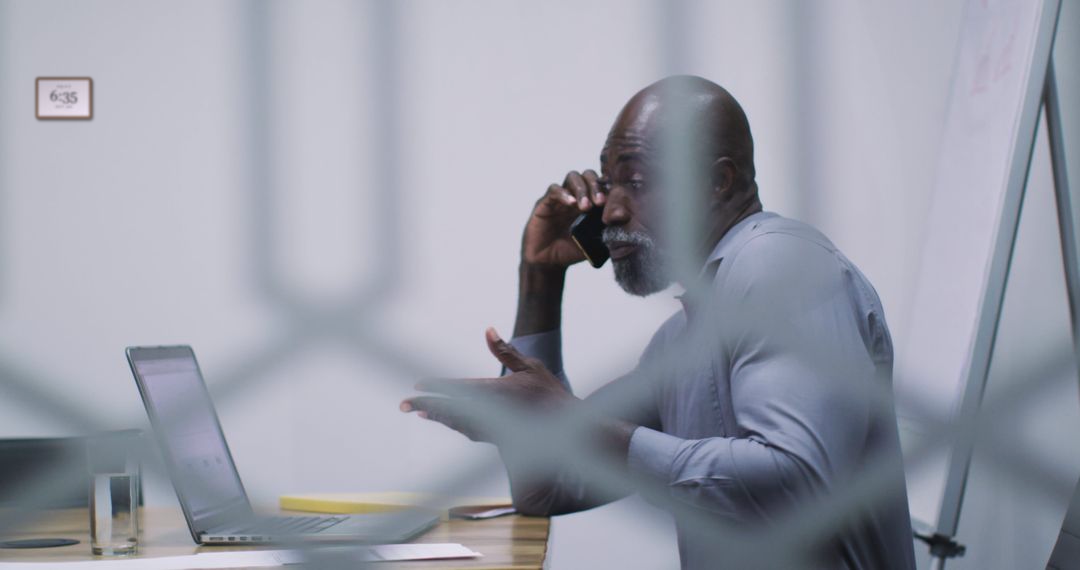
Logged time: 6 h 35 min
